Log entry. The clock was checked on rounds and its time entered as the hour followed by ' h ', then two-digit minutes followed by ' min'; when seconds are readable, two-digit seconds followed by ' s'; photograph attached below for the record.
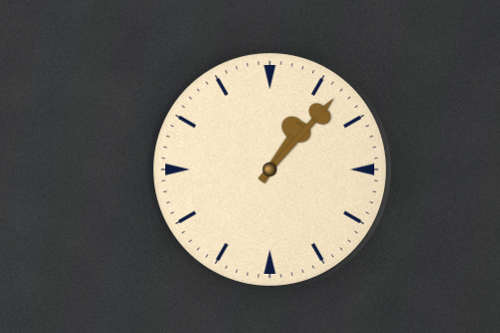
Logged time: 1 h 07 min
